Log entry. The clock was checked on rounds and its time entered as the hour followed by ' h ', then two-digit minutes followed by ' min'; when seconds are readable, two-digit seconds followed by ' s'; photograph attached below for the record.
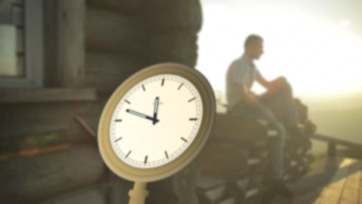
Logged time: 11 h 48 min
